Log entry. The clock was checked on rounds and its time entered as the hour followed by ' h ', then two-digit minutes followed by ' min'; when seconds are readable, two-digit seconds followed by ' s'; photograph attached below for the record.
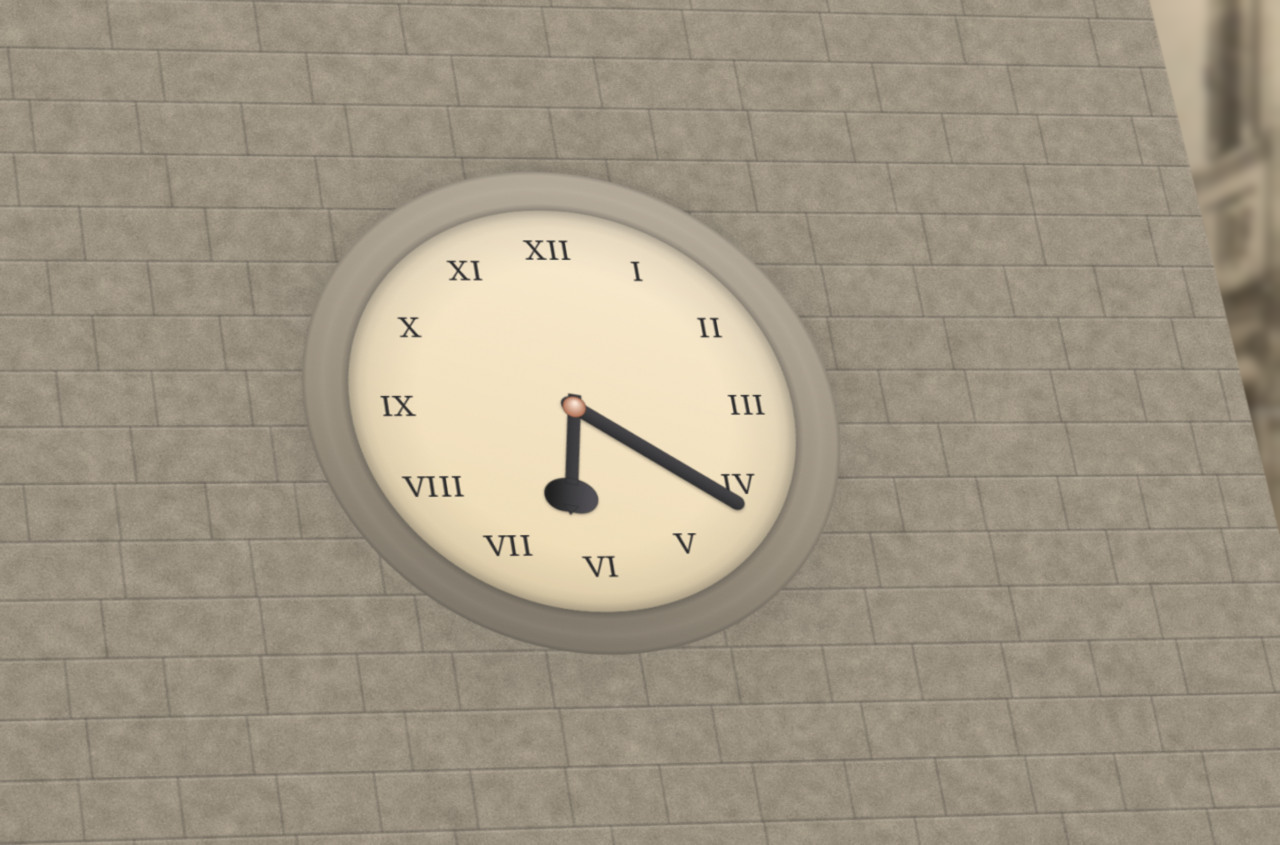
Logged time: 6 h 21 min
